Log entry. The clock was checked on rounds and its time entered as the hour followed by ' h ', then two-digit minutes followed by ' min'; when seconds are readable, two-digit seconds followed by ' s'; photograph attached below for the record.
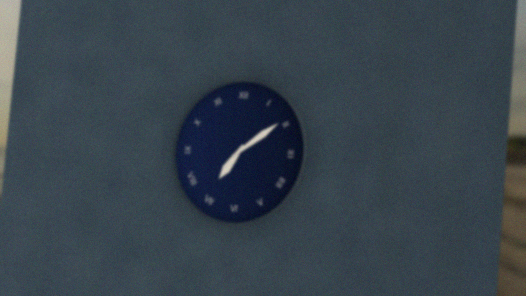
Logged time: 7 h 09 min
